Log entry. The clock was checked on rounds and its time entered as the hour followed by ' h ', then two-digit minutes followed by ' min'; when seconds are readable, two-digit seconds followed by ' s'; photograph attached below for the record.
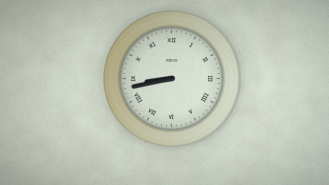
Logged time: 8 h 43 min
